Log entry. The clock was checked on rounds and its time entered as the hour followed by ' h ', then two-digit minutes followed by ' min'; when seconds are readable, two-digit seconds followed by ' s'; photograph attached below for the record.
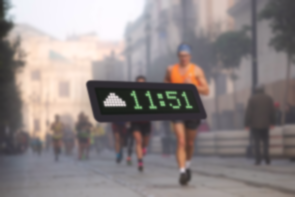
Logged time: 11 h 51 min
